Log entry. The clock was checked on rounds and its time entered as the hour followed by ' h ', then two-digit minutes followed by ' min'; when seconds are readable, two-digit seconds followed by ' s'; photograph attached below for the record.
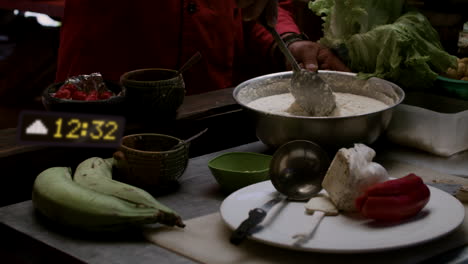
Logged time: 12 h 32 min
